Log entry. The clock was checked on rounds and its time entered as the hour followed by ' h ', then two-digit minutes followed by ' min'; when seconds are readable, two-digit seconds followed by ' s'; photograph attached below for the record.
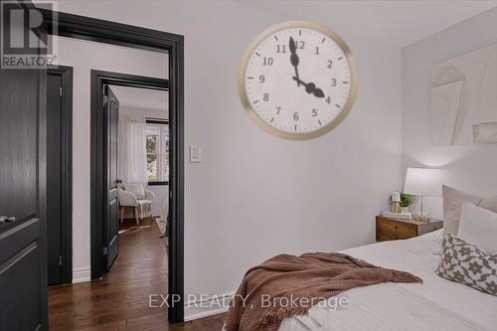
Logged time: 3 h 58 min
